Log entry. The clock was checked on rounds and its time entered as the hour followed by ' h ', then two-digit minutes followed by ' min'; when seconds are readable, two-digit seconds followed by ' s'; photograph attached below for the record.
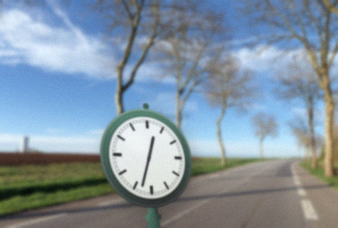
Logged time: 12 h 33 min
